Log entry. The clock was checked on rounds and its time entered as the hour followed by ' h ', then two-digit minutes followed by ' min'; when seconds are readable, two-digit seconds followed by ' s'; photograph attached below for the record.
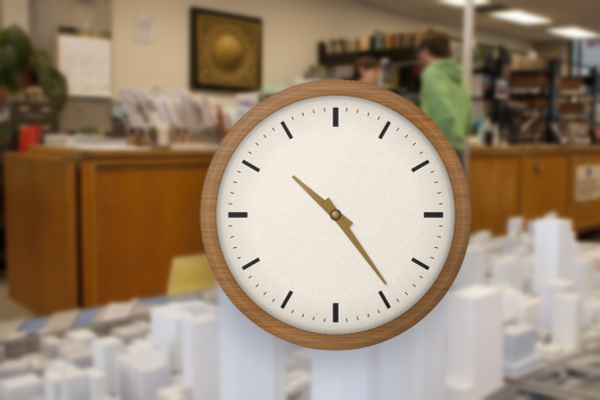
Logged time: 10 h 24 min
